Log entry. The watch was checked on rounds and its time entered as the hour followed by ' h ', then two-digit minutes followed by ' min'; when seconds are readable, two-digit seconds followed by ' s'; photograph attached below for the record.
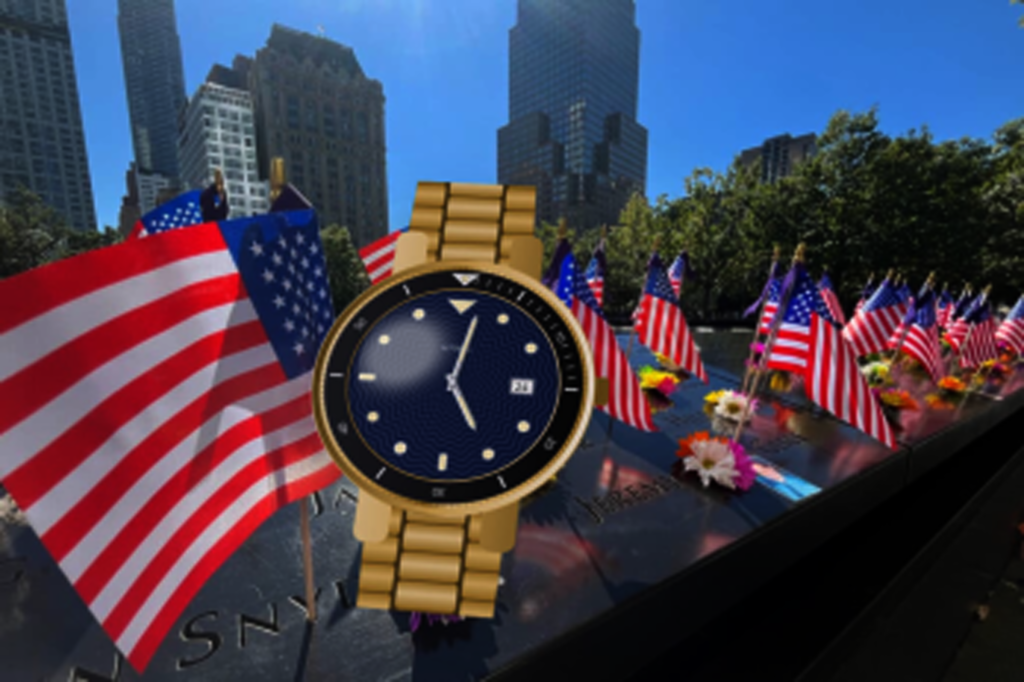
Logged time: 5 h 02 min
